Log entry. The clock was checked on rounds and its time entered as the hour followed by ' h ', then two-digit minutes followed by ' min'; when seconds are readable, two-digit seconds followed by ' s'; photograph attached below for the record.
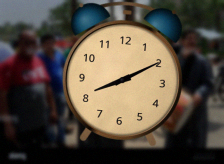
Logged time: 8 h 10 min
